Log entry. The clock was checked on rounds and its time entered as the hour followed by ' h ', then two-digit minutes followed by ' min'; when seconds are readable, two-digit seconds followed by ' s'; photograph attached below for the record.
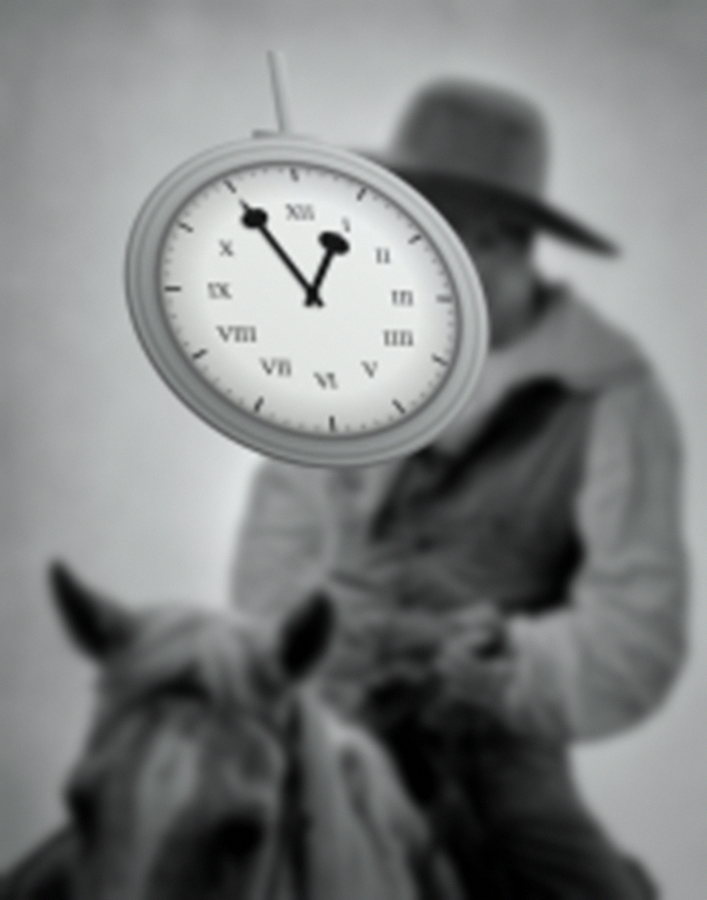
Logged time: 12 h 55 min
